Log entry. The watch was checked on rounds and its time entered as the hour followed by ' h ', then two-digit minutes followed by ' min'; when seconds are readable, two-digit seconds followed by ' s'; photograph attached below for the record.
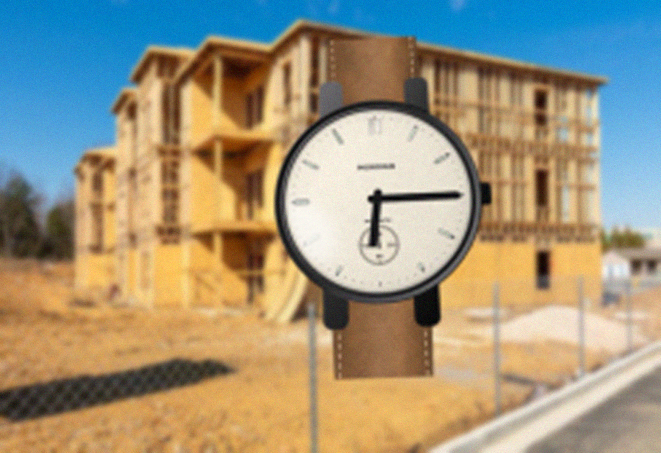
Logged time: 6 h 15 min
